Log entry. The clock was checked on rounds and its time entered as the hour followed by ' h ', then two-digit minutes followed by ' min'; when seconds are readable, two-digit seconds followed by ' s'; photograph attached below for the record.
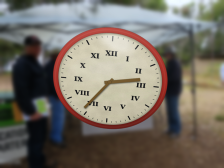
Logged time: 2 h 36 min
